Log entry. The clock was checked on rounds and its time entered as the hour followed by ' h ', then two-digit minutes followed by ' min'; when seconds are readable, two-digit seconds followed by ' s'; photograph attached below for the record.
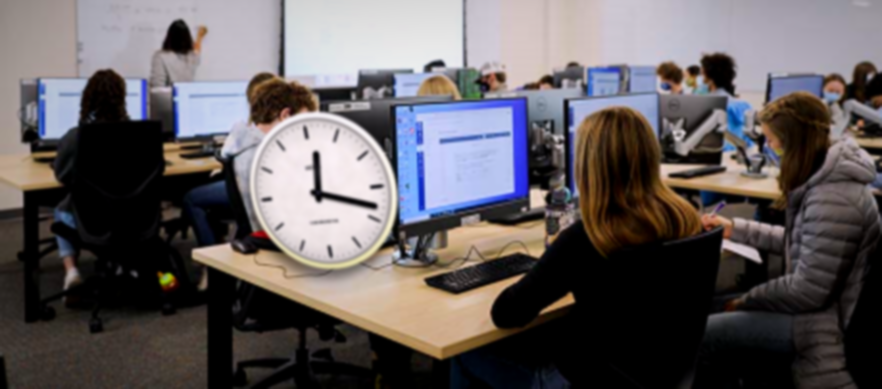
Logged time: 12 h 18 min
